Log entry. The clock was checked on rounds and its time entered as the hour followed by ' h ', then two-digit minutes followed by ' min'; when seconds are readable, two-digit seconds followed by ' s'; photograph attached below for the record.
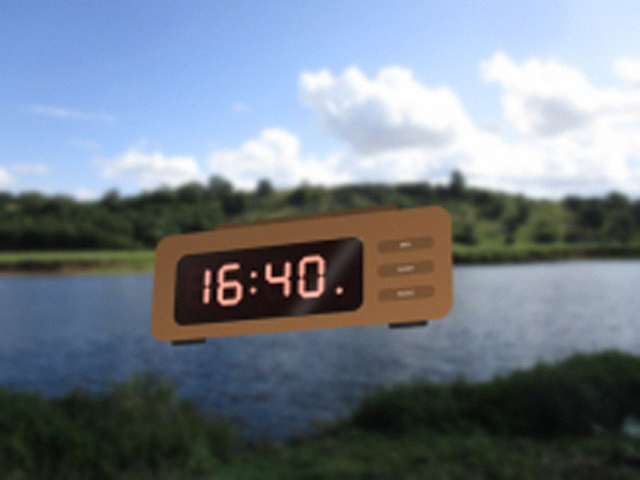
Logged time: 16 h 40 min
